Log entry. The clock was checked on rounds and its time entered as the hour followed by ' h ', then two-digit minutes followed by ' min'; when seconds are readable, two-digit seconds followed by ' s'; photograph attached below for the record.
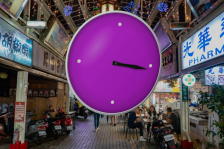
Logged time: 3 h 16 min
